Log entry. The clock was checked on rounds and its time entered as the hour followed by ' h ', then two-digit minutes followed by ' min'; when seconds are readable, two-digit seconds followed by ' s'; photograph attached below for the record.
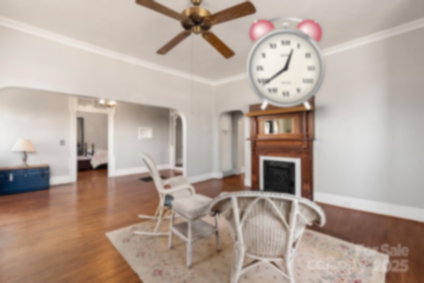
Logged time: 12 h 39 min
